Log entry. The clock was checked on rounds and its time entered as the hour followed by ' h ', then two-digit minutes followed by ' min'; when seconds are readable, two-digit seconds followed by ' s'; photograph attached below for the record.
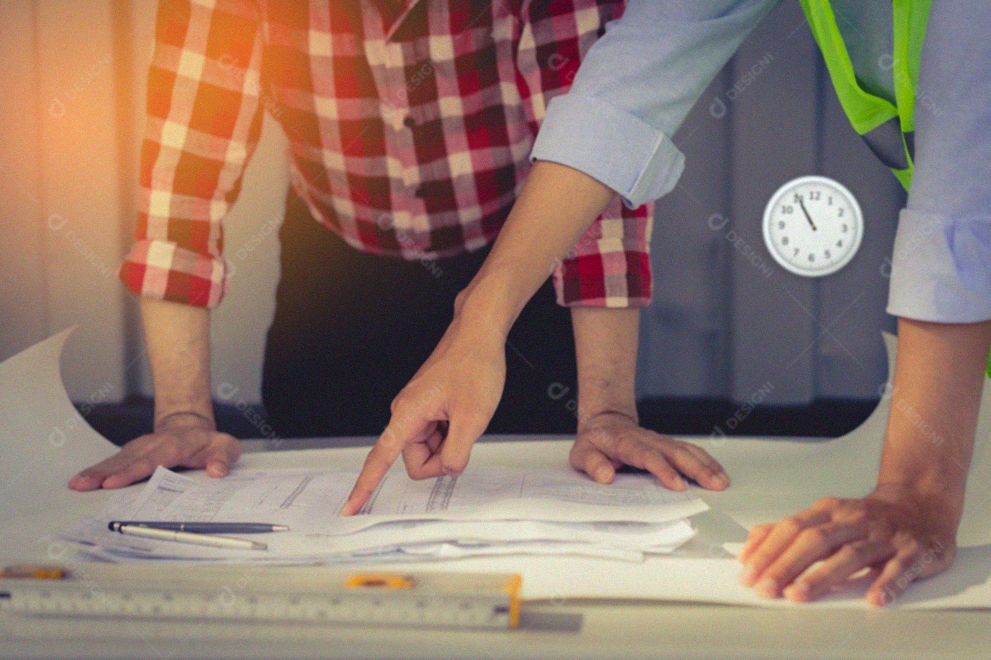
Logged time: 10 h 55 min
